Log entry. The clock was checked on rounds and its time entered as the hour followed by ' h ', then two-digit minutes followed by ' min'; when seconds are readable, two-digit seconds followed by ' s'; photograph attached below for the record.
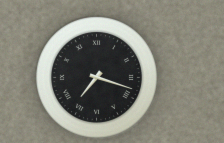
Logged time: 7 h 18 min
